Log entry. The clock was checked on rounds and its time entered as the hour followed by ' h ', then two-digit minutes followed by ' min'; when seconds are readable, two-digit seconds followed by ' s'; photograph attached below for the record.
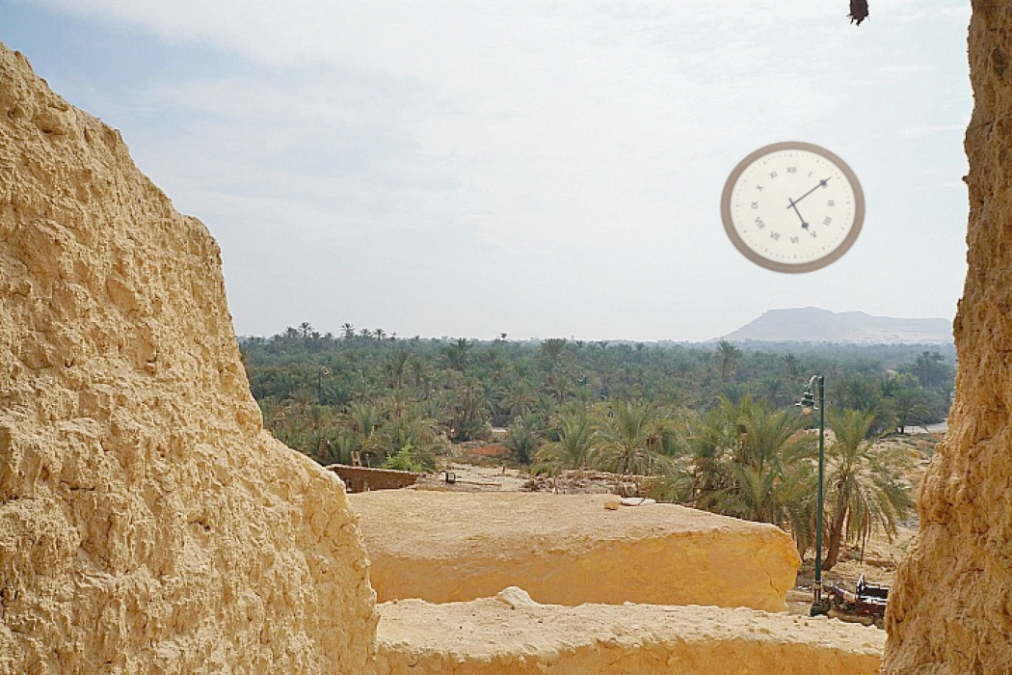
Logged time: 5 h 09 min
